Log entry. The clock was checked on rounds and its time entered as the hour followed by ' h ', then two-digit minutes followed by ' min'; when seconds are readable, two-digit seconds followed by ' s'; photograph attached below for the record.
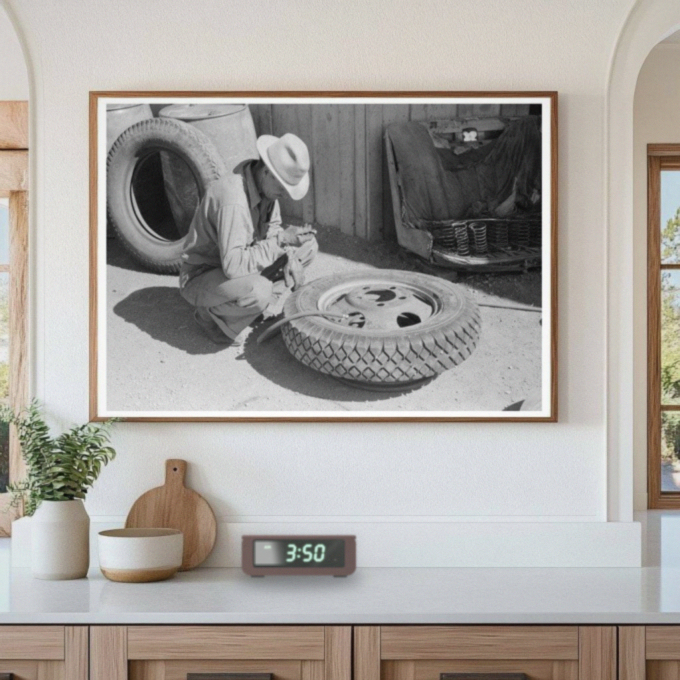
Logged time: 3 h 50 min
